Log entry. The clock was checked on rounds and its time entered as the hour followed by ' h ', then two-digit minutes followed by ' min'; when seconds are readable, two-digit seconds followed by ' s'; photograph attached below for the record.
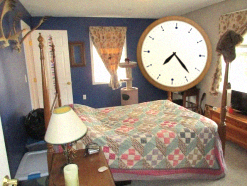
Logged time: 7 h 23 min
